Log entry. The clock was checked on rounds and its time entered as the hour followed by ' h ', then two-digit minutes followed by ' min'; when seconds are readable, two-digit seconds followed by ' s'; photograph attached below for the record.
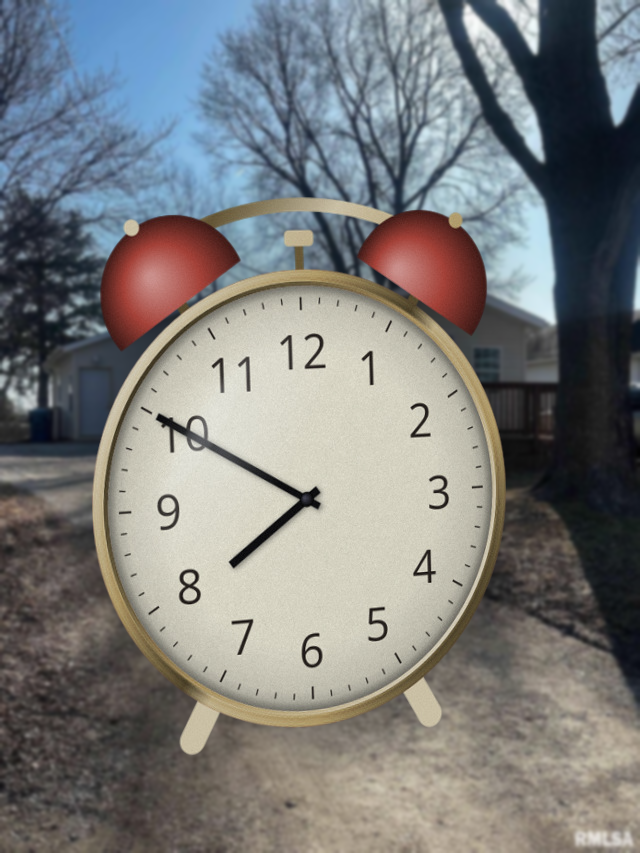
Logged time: 7 h 50 min
